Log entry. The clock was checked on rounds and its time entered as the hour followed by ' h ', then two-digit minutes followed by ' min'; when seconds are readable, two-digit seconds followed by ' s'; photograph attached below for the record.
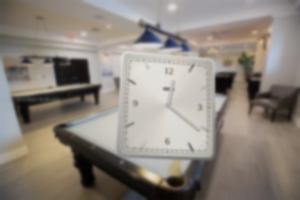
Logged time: 12 h 21 min
